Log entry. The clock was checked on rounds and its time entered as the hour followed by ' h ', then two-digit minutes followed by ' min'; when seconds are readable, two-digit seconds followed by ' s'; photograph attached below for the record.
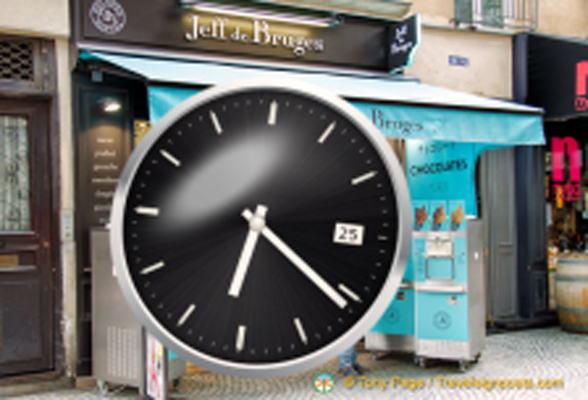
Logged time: 6 h 21 min
